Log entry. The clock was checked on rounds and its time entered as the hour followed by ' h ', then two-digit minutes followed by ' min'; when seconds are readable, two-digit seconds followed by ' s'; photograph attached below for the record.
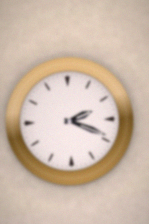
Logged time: 2 h 19 min
